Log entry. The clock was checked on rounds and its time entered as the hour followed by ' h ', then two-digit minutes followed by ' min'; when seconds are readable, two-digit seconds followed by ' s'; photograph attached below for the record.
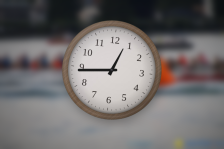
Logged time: 12 h 44 min
